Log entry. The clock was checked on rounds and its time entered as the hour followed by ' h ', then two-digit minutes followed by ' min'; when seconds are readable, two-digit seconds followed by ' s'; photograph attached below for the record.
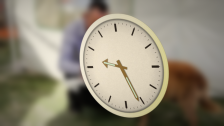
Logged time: 9 h 26 min
